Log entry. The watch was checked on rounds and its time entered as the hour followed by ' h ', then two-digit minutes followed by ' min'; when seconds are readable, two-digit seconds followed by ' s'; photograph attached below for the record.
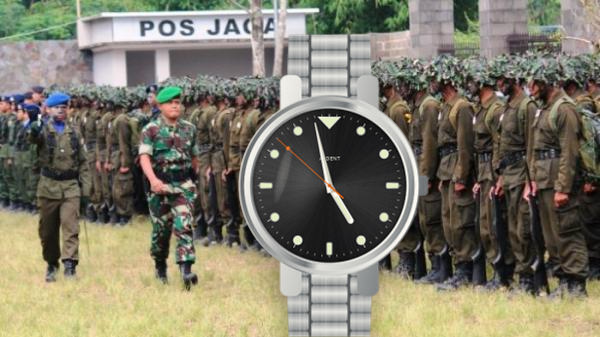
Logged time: 4 h 57 min 52 s
